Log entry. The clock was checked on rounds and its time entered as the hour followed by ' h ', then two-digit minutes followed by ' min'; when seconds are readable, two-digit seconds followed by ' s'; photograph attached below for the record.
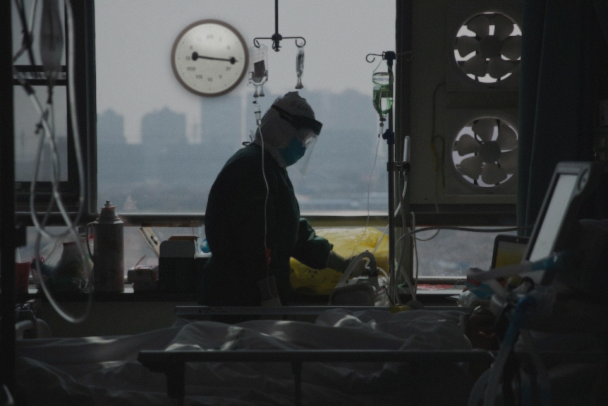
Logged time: 9 h 16 min
